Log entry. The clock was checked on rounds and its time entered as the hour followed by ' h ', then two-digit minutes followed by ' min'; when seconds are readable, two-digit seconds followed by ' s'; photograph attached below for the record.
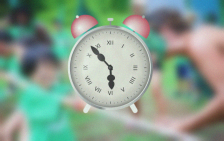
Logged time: 5 h 53 min
